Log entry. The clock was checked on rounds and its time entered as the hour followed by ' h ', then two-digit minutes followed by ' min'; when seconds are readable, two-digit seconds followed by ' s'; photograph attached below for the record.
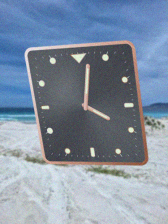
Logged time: 4 h 02 min
